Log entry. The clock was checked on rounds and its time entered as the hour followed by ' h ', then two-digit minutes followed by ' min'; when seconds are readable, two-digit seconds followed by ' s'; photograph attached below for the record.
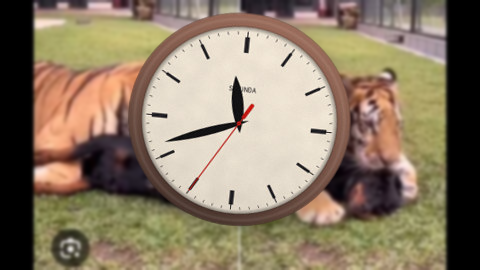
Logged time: 11 h 41 min 35 s
